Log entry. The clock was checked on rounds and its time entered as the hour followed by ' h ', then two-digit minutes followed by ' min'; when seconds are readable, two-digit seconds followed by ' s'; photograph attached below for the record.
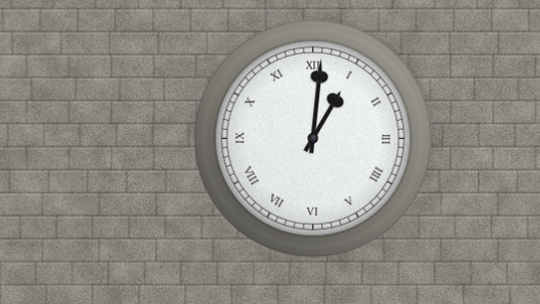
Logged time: 1 h 01 min
